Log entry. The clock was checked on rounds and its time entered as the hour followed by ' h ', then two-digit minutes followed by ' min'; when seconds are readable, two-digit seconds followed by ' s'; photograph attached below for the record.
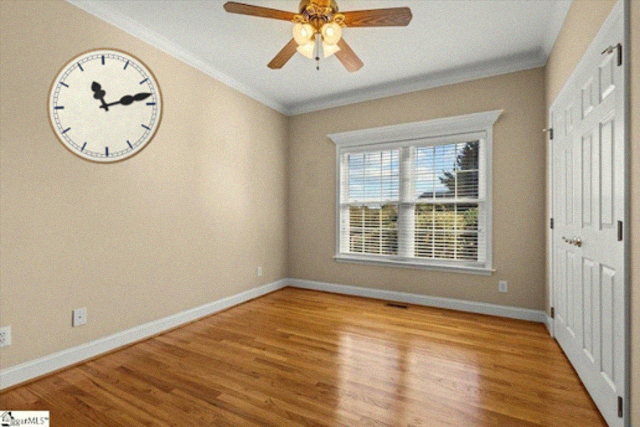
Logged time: 11 h 13 min
